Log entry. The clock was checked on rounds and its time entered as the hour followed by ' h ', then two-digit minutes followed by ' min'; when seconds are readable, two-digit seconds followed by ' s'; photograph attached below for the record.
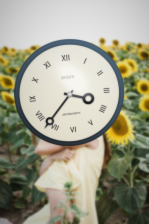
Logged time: 3 h 37 min
